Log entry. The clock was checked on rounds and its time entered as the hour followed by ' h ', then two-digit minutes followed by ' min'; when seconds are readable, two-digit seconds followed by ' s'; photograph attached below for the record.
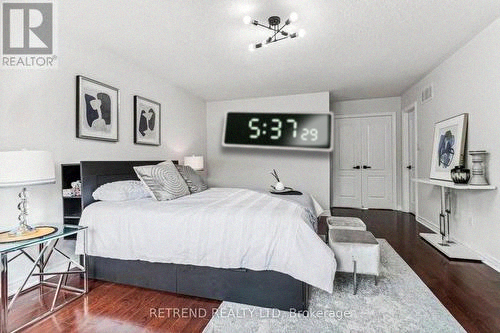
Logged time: 5 h 37 min 29 s
